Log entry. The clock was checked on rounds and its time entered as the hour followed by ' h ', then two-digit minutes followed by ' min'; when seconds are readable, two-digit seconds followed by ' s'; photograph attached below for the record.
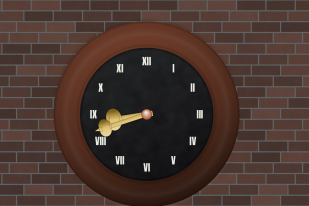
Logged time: 8 h 42 min
